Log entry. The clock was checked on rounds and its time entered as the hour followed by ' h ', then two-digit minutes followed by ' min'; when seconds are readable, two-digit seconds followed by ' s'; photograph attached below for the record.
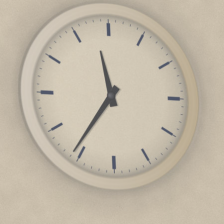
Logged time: 11 h 36 min
